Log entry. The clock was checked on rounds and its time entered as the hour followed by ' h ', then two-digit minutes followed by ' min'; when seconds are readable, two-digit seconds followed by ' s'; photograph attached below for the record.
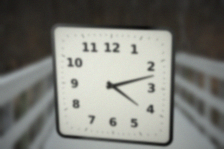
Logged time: 4 h 12 min
